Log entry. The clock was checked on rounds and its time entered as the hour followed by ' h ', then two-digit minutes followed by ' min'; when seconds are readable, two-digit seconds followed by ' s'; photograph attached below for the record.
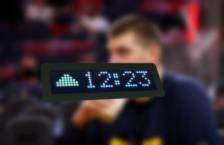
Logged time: 12 h 23 min
